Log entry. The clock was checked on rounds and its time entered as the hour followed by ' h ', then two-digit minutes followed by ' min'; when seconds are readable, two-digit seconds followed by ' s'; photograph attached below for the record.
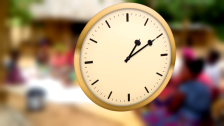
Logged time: 1 h 10 min
